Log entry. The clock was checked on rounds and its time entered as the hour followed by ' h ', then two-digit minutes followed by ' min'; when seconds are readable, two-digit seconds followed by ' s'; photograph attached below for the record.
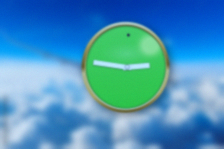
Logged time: 2 h 46 min
